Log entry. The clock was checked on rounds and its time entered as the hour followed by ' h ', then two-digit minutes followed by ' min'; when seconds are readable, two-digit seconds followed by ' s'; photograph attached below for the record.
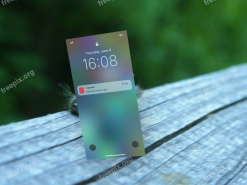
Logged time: 16 h 08 min
